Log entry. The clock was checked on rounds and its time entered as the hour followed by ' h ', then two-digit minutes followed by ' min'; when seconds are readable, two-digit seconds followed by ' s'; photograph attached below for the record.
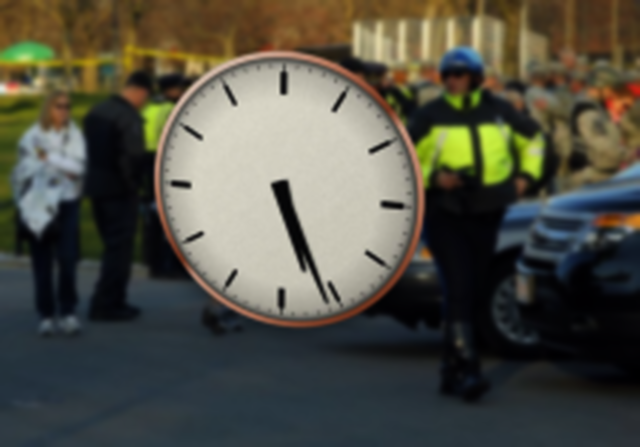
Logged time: 5 h 26 min
